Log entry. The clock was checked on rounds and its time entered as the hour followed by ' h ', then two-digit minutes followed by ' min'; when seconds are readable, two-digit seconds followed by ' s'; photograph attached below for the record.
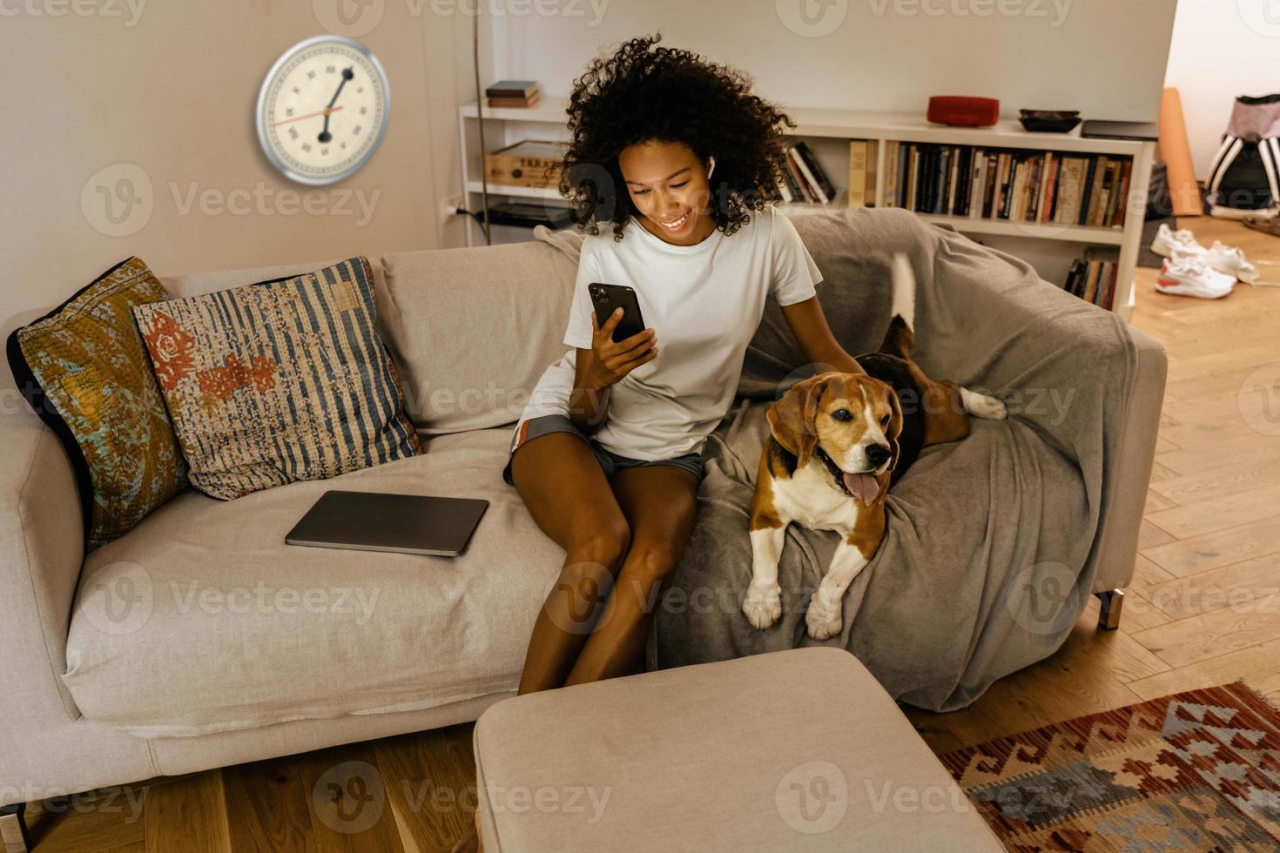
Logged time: 6 h 04 min 43 s
